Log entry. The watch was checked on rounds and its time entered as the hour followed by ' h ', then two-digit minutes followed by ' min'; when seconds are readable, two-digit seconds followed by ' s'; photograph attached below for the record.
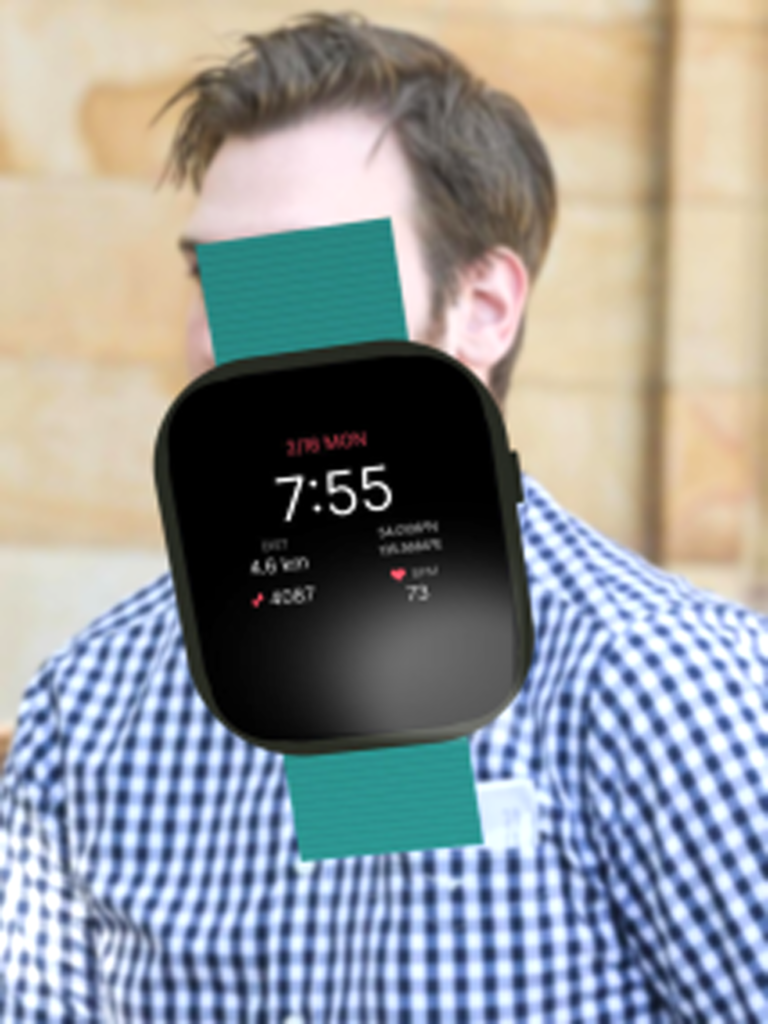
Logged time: 7 h 55 min
